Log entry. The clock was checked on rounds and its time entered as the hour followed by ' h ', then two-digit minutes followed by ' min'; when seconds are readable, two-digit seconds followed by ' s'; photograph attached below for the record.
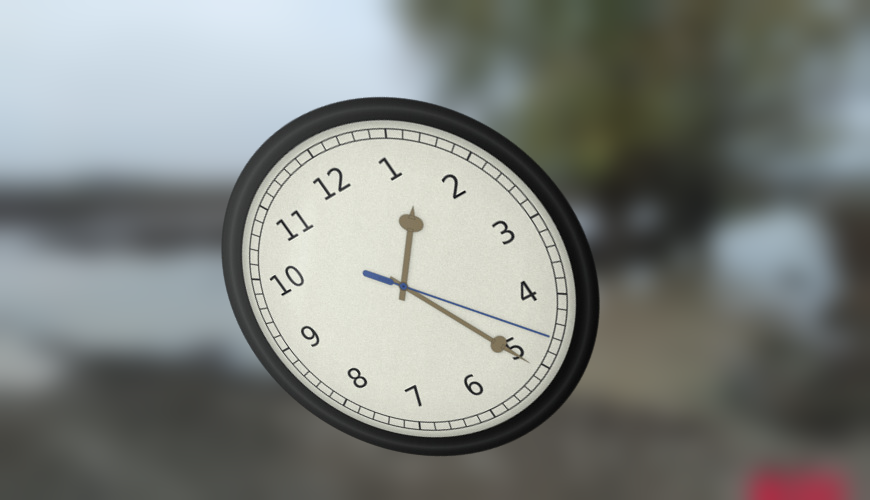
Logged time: 1 h 25 min 23 s
